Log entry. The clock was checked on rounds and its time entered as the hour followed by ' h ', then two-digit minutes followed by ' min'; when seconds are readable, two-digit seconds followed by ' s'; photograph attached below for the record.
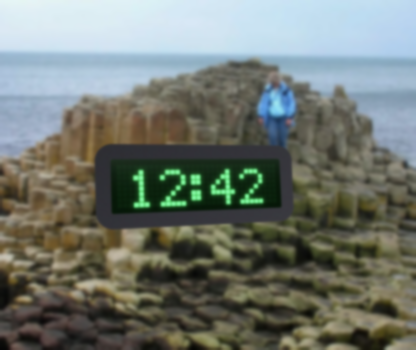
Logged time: 12 h 42 min
